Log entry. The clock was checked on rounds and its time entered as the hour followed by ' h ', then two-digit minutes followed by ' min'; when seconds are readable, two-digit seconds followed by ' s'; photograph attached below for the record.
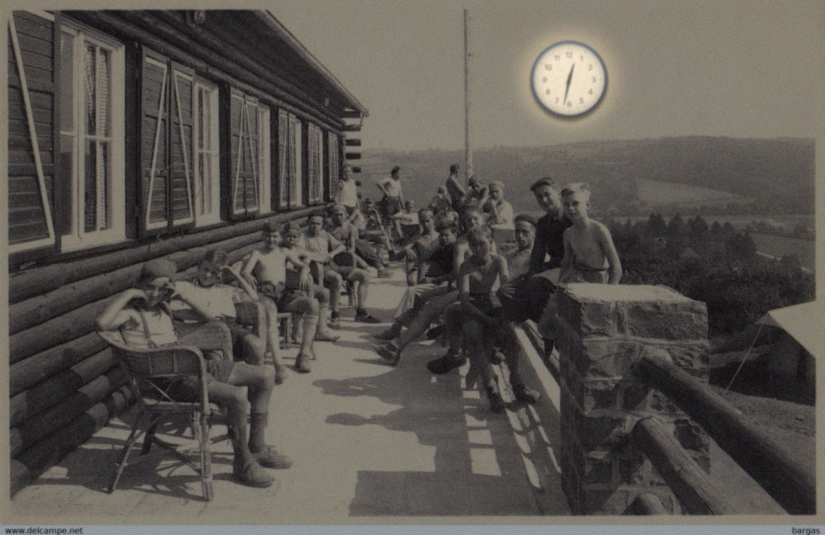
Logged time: 12 h 32 min
